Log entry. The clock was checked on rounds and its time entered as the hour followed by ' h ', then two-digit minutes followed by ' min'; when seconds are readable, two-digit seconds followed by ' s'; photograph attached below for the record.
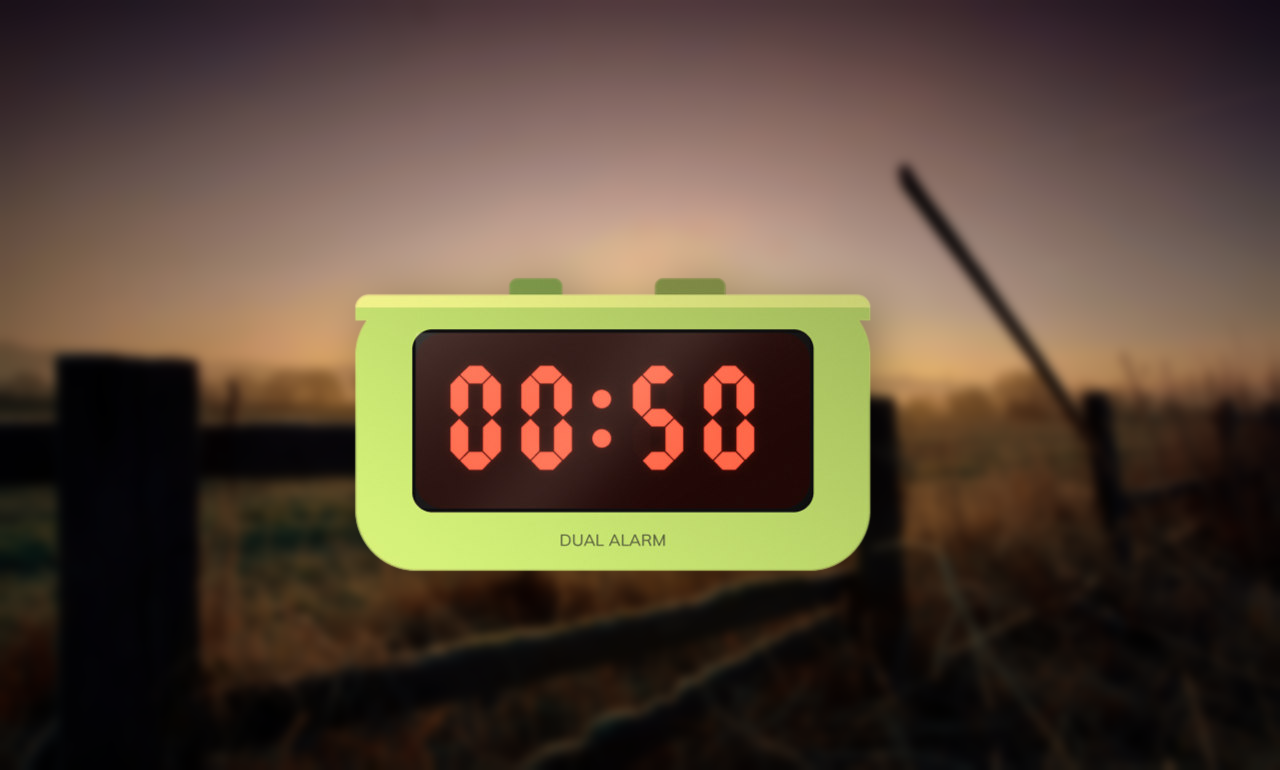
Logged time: 0 h 50 min
